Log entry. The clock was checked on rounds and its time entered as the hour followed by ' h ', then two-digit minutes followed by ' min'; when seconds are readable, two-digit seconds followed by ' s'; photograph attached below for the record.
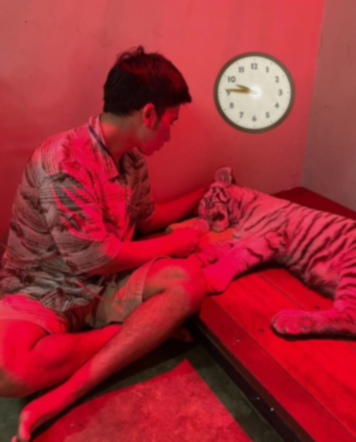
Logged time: 9 h 46 min
